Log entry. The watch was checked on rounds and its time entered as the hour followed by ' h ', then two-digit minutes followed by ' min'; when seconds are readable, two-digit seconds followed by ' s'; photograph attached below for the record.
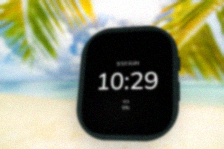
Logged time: 10 h 29 min
